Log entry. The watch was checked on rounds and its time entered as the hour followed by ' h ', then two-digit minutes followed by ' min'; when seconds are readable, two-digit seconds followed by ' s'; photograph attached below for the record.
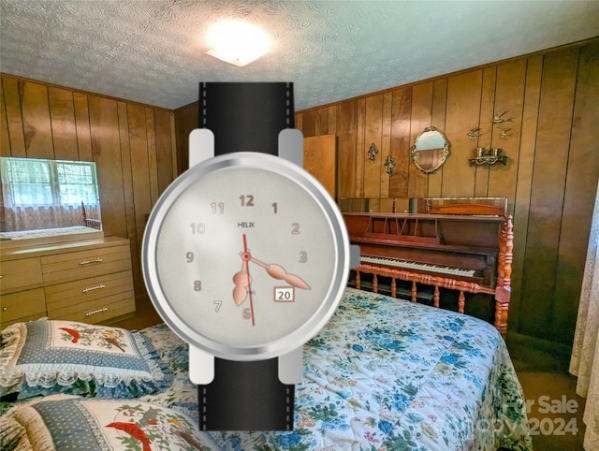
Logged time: 6 h 19 min 29 s
